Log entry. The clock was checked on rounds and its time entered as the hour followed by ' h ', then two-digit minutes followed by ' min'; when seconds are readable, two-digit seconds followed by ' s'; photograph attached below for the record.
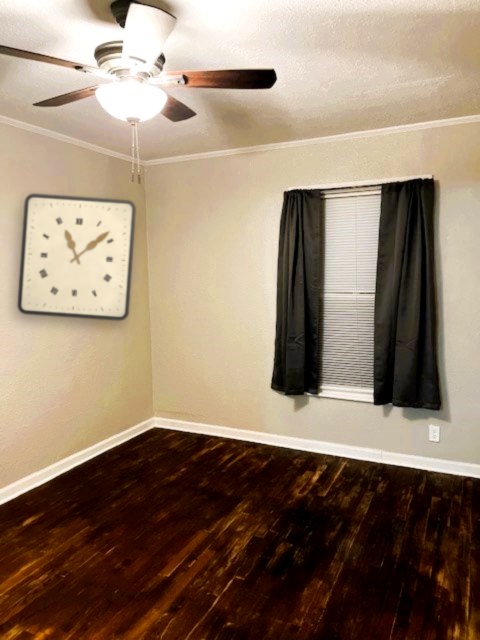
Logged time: 11 h 08 min
